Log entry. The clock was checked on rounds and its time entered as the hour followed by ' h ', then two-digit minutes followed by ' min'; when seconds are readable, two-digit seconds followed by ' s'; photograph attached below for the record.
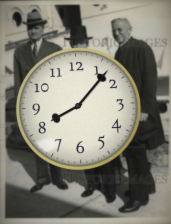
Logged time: 8 h 07 min
